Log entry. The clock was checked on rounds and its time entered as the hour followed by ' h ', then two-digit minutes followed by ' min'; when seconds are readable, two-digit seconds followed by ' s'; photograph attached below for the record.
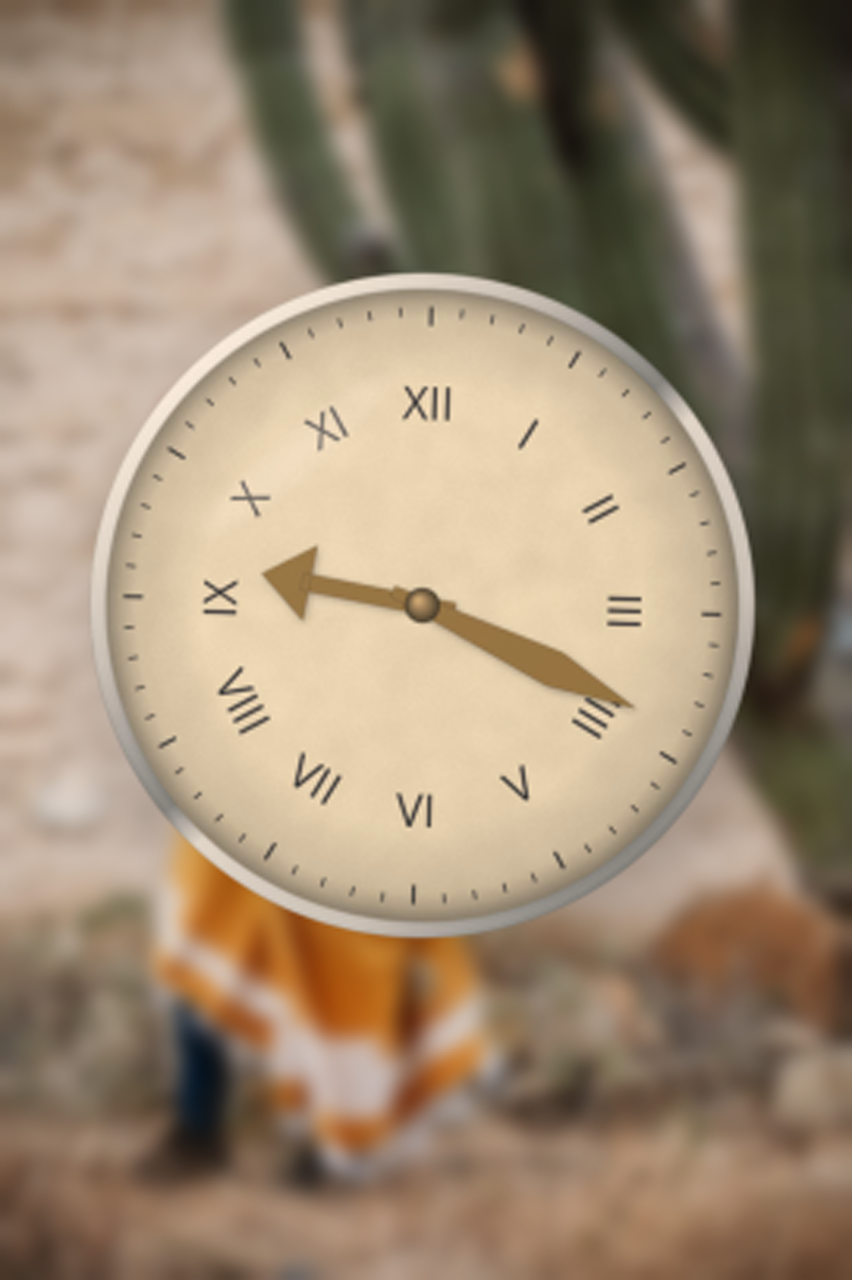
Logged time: 9 h 19 min
